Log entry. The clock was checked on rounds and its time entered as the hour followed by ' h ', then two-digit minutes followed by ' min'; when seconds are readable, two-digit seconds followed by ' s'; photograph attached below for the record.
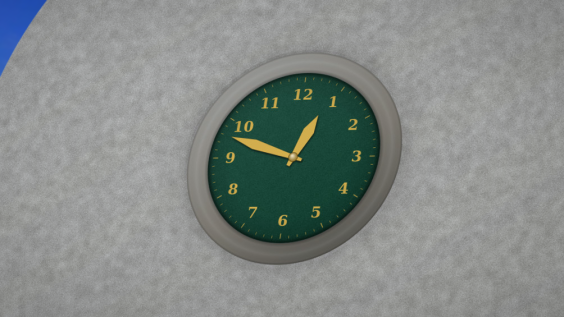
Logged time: 12 h 48 min
